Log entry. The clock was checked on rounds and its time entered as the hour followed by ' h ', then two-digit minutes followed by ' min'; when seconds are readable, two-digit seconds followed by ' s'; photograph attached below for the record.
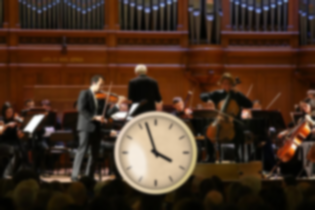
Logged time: 3 h 57 min
